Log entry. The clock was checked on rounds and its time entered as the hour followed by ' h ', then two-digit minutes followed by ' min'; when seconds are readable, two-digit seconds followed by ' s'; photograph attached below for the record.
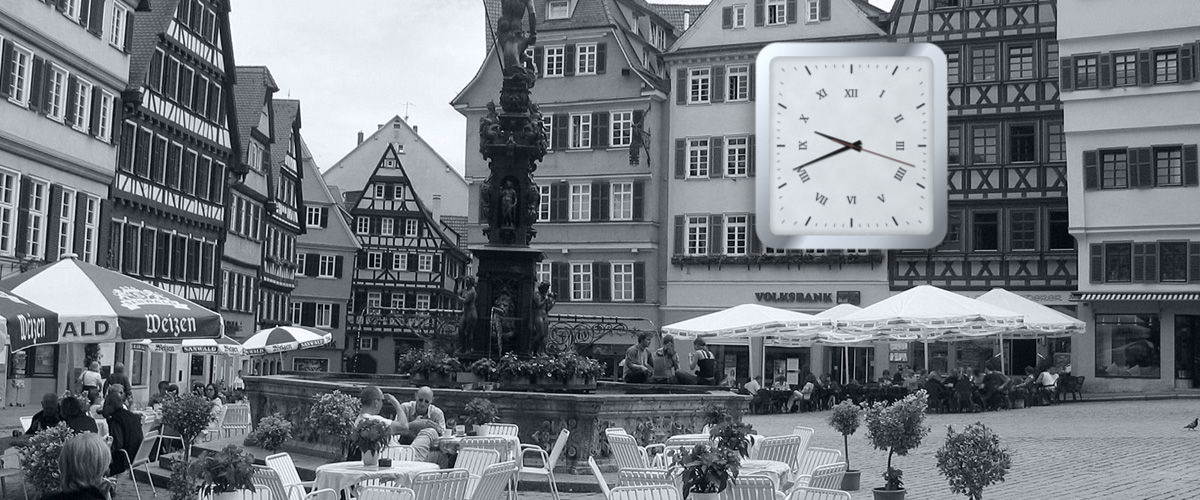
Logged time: 9 h 41 min 18 s
